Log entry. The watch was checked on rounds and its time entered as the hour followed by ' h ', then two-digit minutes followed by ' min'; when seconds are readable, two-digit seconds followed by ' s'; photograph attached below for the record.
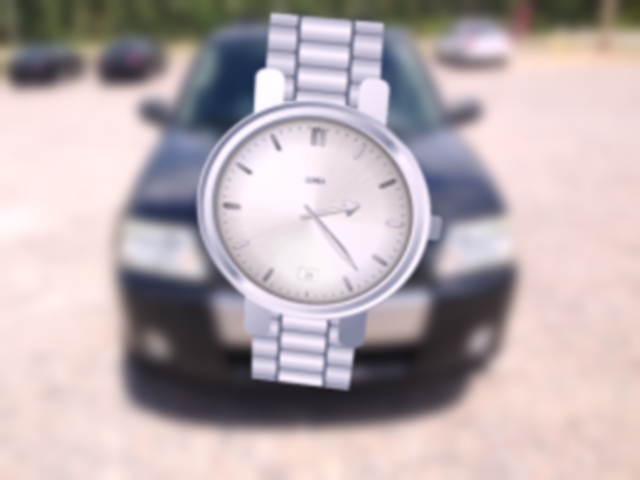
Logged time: 2 h 23 min
